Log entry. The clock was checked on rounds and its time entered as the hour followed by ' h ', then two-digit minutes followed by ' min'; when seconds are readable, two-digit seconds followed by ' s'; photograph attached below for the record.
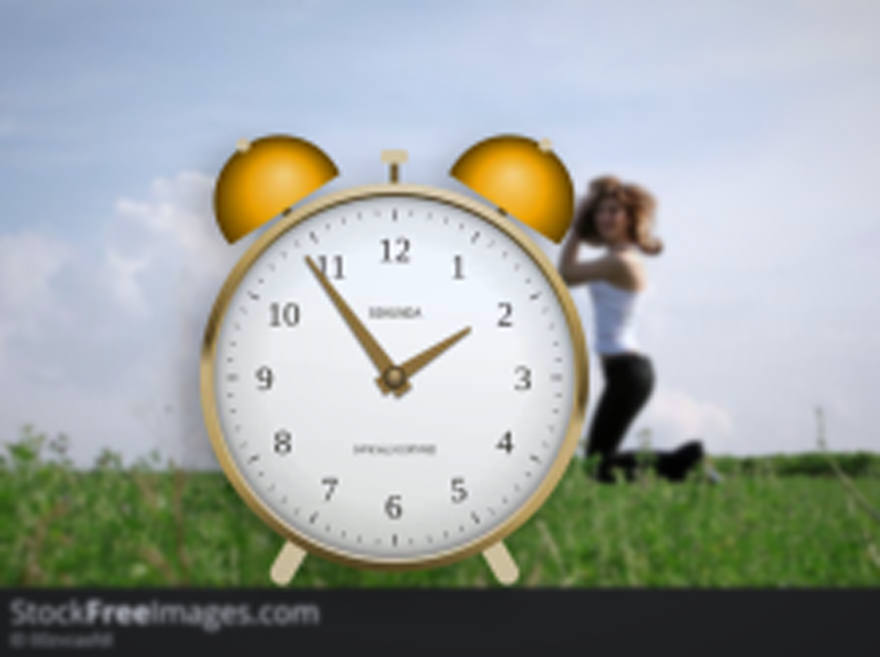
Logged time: 1 h 54 min
